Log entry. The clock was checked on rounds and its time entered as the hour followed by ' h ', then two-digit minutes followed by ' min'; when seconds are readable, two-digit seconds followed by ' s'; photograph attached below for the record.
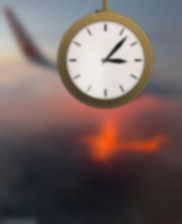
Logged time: 3 h 07 min
